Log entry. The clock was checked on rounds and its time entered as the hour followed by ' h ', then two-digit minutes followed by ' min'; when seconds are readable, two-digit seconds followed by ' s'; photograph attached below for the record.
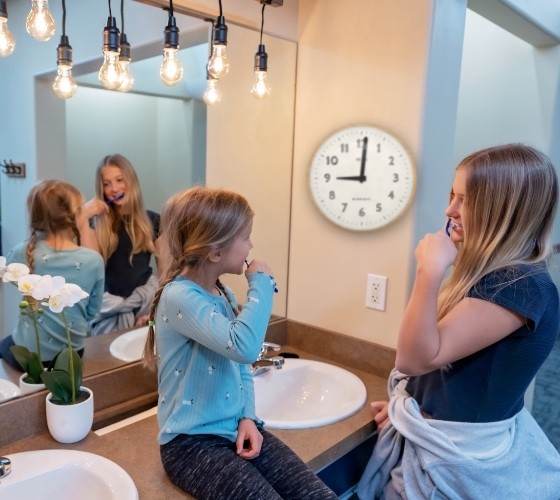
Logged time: 9 h 01 min
